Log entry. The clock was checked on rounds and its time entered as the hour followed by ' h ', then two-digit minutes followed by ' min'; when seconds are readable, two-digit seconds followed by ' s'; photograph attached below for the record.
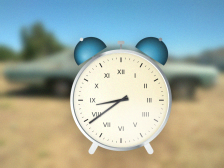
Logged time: 8 h 39 min
